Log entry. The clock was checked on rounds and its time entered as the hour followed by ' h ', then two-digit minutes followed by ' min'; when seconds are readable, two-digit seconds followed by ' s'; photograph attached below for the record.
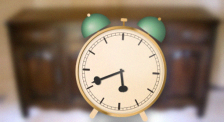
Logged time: 5 h 41 min
